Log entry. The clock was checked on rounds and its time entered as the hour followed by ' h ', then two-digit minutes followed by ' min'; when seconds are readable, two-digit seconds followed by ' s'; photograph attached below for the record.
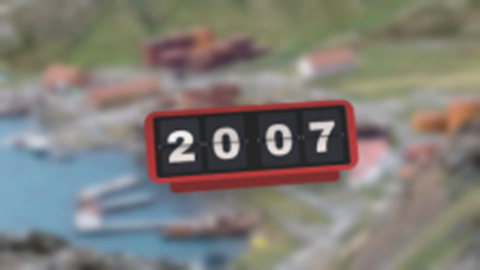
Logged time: 20 h 07 min
